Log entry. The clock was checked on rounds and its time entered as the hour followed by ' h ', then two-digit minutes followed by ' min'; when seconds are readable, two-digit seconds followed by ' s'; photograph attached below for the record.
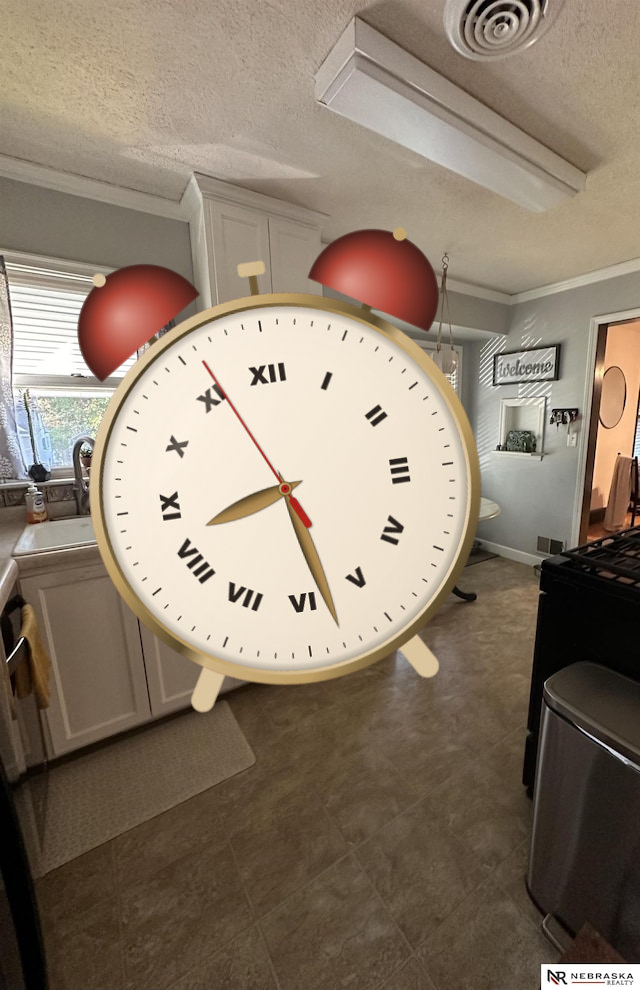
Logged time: 8 h 27 min 56 s
